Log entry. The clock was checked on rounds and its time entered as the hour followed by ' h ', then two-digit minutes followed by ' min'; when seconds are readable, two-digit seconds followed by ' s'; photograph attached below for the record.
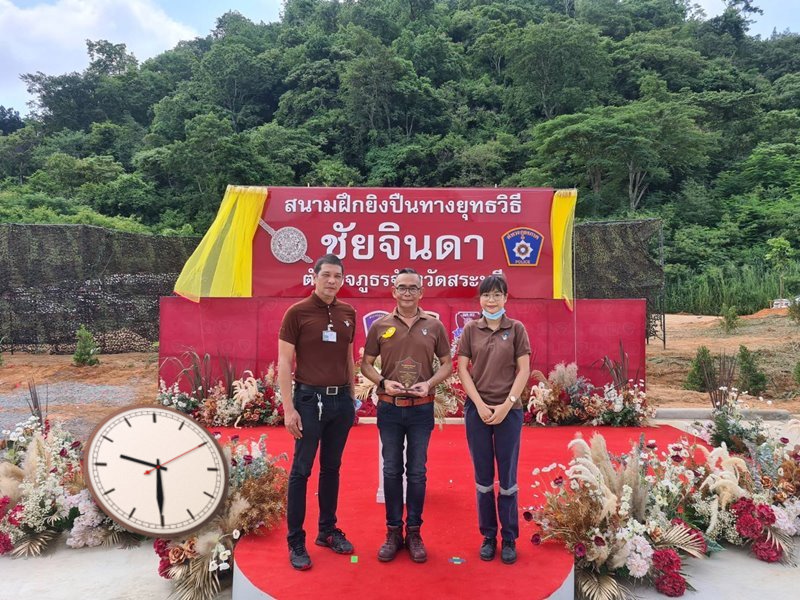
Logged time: 9 h 30 min 10 s
